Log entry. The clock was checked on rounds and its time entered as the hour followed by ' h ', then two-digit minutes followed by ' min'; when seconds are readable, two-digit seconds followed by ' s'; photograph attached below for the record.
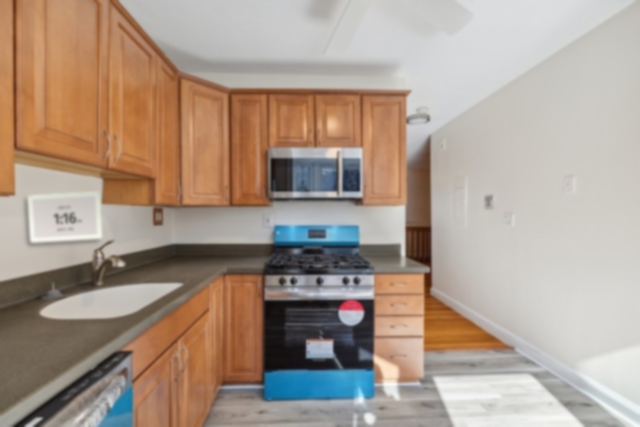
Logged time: 1 h 16 min
